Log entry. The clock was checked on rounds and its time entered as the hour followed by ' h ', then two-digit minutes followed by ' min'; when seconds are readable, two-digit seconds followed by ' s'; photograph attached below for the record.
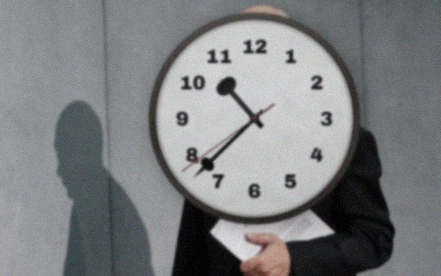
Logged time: 10 h 37 min 39 s
